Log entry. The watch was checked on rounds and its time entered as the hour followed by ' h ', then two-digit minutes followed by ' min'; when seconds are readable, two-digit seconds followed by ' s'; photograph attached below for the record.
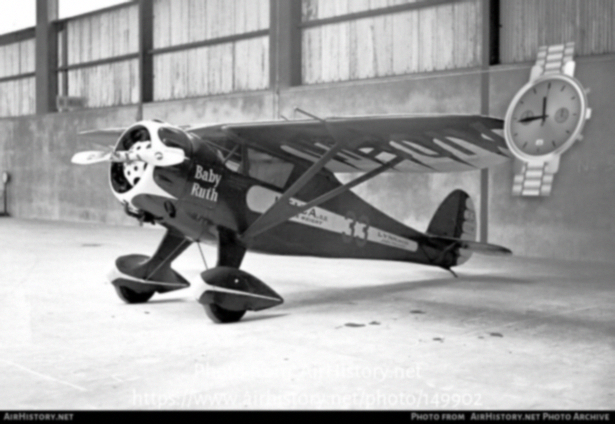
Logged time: 11 h 44 min
